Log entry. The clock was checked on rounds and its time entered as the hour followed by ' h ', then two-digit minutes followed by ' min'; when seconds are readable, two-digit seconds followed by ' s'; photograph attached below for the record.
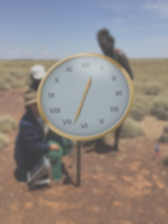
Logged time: 12 h 33 min
